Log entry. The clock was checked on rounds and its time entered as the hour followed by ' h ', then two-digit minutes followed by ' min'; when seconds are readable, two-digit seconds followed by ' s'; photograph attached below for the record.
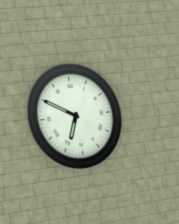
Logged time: 6 h 50 min
